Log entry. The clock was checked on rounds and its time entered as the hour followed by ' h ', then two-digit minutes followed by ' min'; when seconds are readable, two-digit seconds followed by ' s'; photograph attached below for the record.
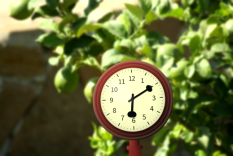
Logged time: 6 h 10 min
